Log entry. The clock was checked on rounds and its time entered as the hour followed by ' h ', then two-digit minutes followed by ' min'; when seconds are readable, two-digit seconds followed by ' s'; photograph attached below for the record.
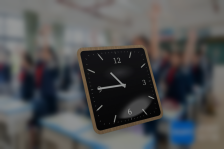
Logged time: 10 h 45 min
